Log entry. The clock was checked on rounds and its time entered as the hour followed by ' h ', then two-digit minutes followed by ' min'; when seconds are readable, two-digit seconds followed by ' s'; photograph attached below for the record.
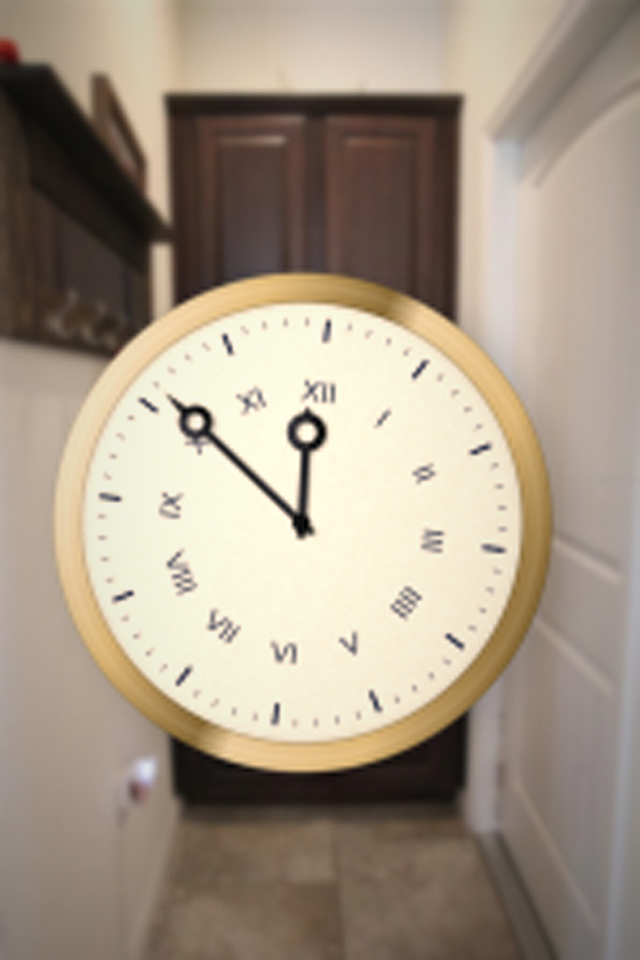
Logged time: 11 h 51 min
